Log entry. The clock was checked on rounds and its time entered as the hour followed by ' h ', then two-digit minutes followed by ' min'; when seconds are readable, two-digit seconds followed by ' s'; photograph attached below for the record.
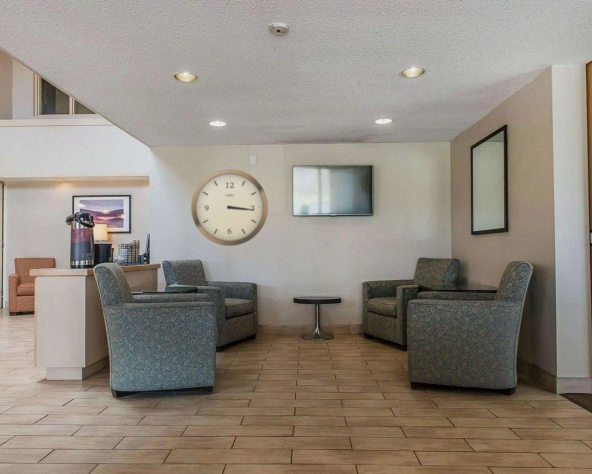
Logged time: 3 h 16 min
